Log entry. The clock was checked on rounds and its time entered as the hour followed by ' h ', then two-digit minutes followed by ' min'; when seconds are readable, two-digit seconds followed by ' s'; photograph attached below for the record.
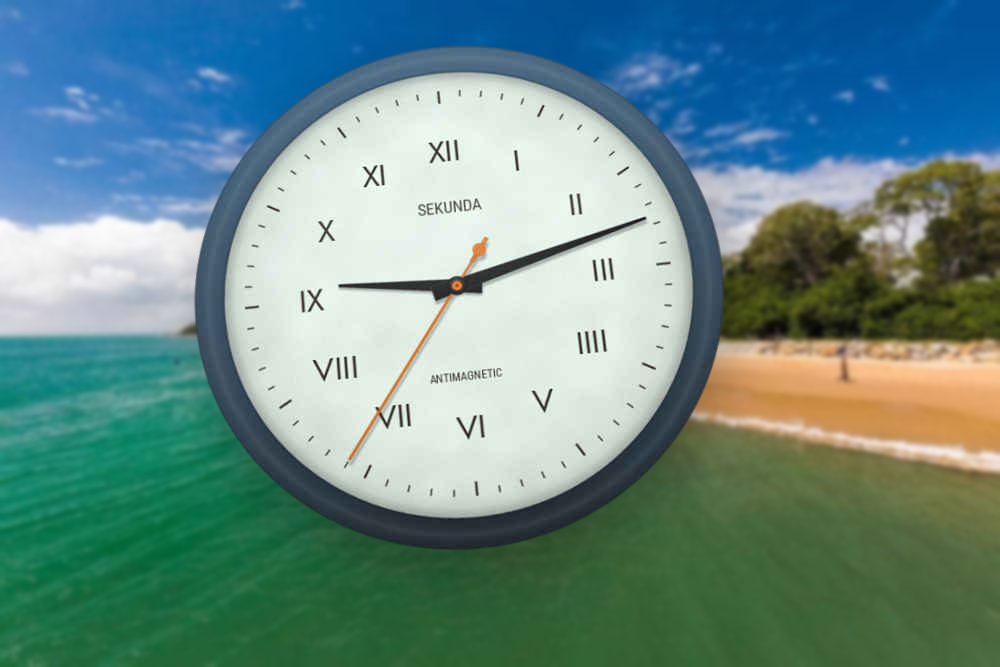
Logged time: 9 h 12 min 36 s
